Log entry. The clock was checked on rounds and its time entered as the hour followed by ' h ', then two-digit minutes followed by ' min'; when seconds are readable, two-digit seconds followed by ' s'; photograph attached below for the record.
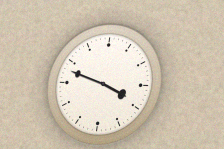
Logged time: 3 h 48 min
